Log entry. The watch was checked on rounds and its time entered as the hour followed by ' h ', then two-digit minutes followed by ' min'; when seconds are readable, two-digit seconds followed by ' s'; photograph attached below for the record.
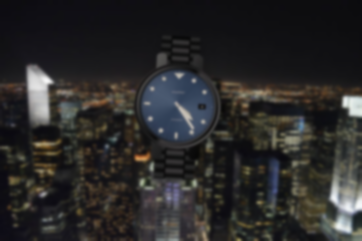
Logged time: 4 h 24 min
